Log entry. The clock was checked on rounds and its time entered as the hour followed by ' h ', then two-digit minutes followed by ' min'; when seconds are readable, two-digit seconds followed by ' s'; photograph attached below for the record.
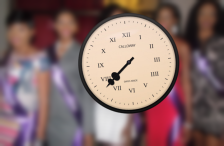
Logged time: 7 h 38 min
